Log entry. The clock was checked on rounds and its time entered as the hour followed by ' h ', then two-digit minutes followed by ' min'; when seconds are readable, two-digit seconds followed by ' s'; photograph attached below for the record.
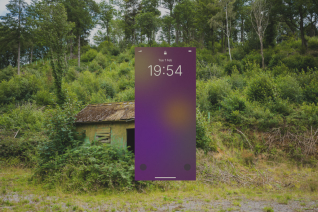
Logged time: 19 h 54 min
